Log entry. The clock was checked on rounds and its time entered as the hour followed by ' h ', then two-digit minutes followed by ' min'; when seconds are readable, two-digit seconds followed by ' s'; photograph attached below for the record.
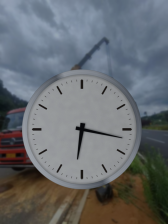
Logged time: 6 h 17 min
